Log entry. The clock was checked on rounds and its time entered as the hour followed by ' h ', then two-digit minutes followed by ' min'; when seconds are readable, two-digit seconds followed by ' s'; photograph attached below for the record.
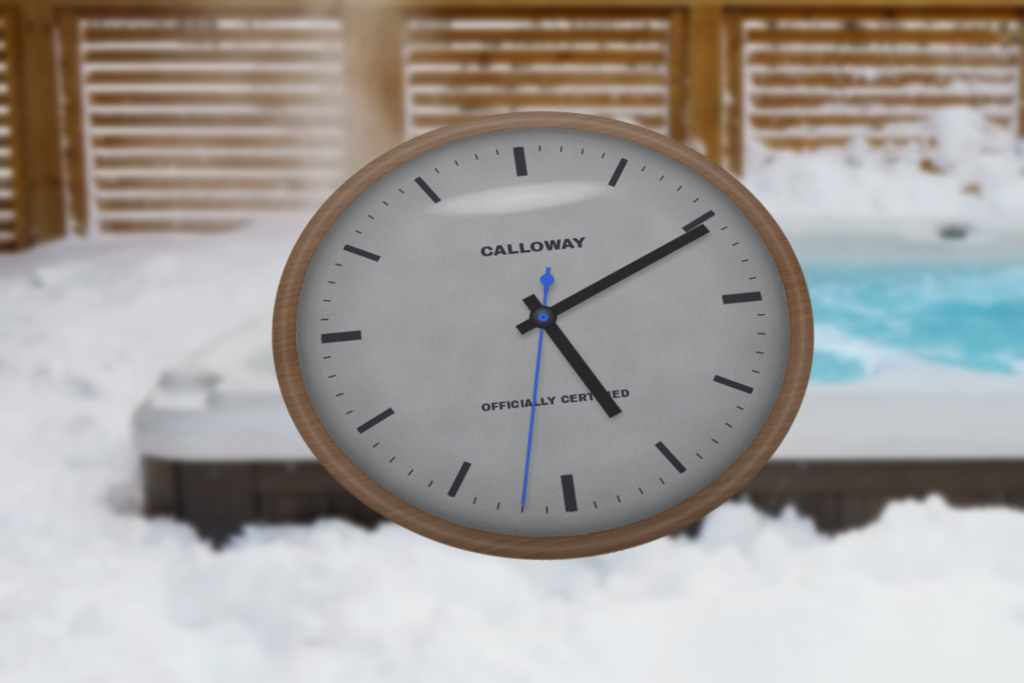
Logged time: 5 h 10 min 32 s
